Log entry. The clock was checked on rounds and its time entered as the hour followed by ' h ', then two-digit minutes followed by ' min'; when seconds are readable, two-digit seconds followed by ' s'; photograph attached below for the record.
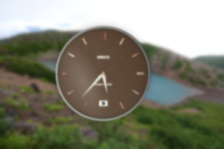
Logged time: 5 h 37 min
